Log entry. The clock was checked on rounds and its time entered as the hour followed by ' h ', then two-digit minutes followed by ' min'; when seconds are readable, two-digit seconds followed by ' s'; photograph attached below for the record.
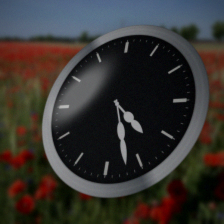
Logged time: 4 h 27 min
